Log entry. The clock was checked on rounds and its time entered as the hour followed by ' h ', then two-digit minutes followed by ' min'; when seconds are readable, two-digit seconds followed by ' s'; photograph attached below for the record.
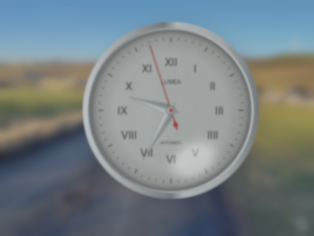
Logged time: 9 h 34 min 57 s
